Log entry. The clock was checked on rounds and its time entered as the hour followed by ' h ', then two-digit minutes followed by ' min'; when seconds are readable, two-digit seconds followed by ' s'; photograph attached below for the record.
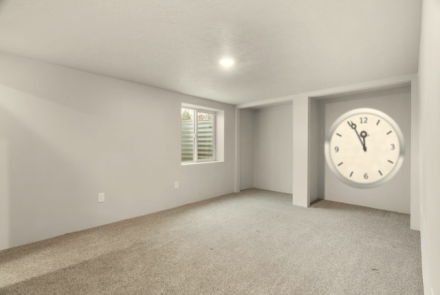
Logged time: 11 h 56 min
